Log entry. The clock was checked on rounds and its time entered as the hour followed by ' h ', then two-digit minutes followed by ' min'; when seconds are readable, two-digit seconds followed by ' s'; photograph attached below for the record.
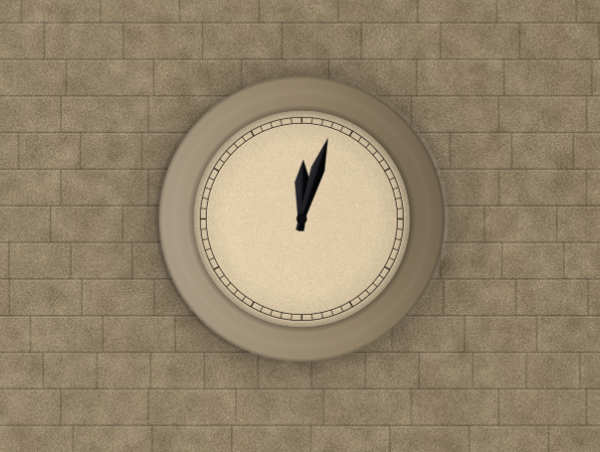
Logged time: 12 h 03 min
